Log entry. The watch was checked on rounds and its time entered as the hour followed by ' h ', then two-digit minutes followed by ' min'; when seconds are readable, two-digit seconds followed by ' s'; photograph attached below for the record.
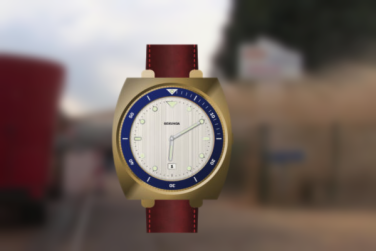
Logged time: 6 h 10 min
